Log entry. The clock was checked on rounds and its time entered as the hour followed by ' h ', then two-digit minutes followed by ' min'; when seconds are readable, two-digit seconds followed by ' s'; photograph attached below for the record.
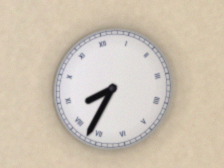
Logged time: 8 h 37 min
